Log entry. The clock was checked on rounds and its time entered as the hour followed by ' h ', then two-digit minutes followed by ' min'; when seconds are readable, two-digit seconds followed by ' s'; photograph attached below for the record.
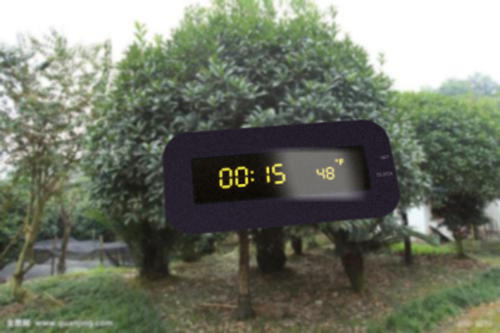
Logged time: 0 h 15 min
